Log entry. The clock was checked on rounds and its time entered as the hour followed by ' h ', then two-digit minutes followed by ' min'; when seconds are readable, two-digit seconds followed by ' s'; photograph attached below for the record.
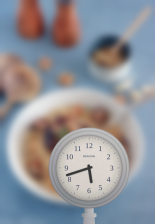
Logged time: 5 h 42 min
